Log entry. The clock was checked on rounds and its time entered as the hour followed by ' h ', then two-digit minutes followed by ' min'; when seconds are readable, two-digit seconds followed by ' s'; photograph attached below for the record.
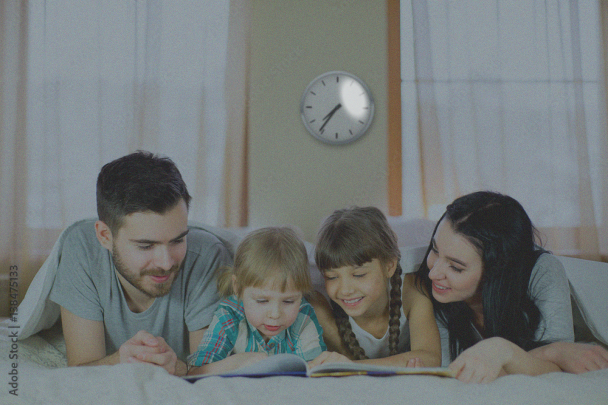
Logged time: 7 h 36 min
